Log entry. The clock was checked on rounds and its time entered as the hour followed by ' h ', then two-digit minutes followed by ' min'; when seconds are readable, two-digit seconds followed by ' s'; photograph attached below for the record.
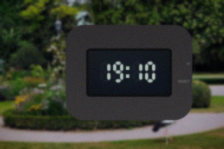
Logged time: 19 h 10 min
